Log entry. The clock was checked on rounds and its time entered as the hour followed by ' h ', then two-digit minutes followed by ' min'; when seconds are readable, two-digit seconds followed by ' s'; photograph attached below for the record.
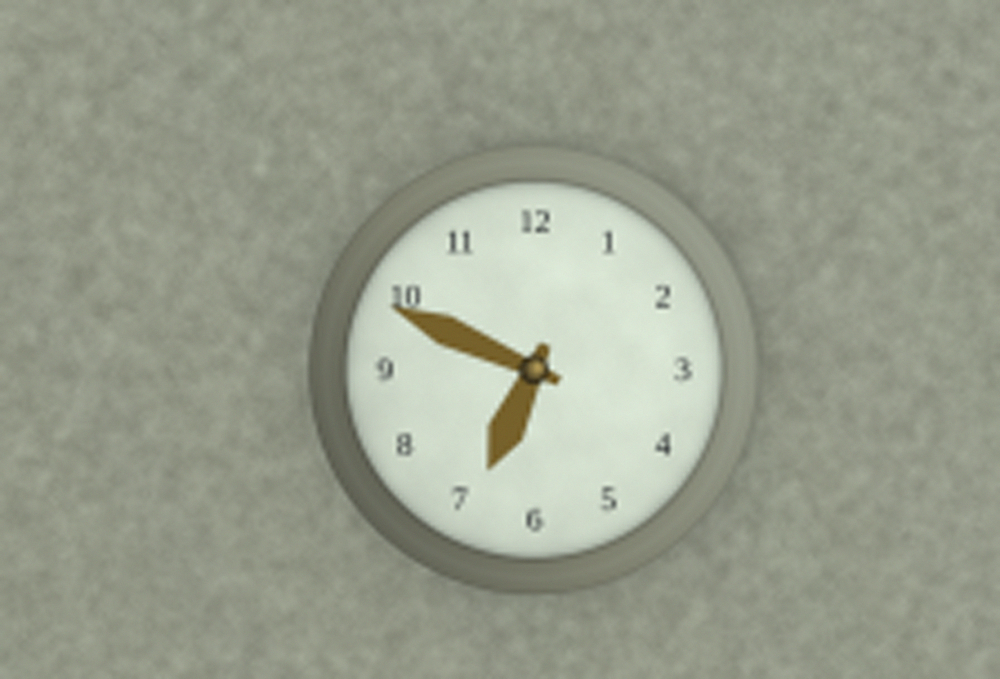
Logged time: 6 h 49 min
